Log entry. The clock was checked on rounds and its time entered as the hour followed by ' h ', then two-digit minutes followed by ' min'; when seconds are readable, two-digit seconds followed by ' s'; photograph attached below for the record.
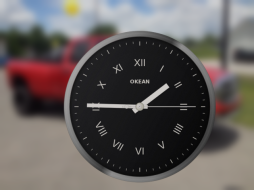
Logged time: 1 h 45 min 15 s
